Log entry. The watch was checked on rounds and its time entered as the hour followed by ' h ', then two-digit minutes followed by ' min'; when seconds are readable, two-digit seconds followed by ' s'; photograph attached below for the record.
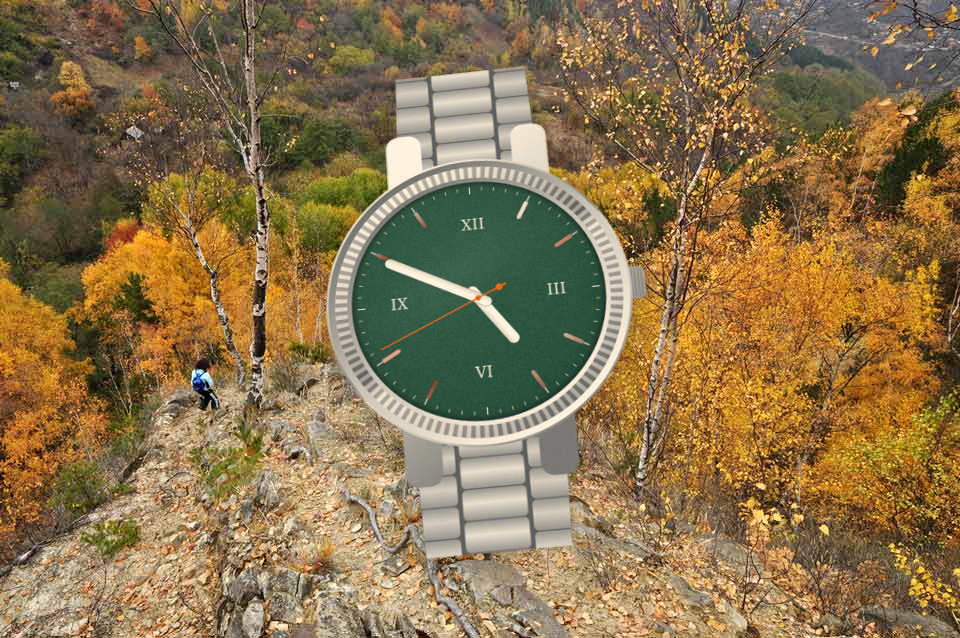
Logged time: 4 h 49 min 41 s
